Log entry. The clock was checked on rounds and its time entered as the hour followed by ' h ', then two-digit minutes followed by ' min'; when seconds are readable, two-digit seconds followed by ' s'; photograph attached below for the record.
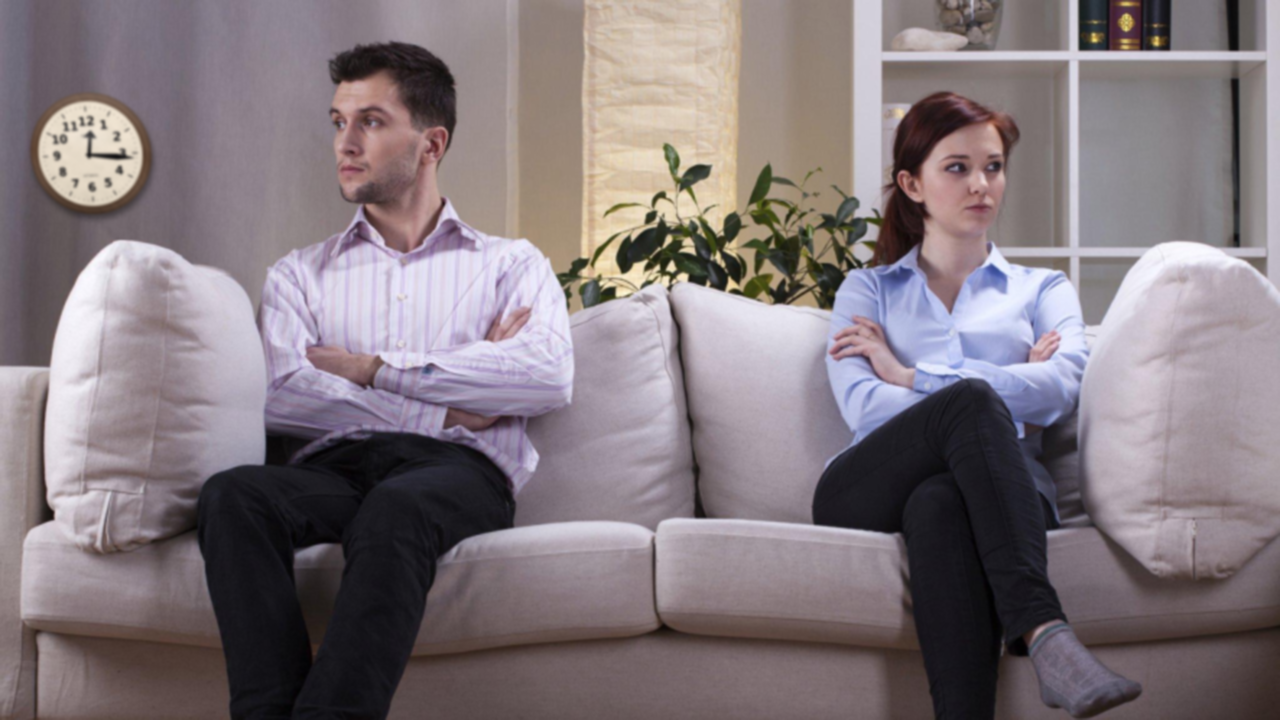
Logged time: 12 h 16 min
